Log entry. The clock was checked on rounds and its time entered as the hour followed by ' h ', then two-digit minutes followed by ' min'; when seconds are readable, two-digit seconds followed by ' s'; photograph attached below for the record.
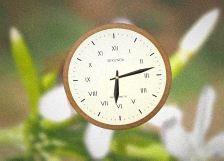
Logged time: 6 h 13 min
